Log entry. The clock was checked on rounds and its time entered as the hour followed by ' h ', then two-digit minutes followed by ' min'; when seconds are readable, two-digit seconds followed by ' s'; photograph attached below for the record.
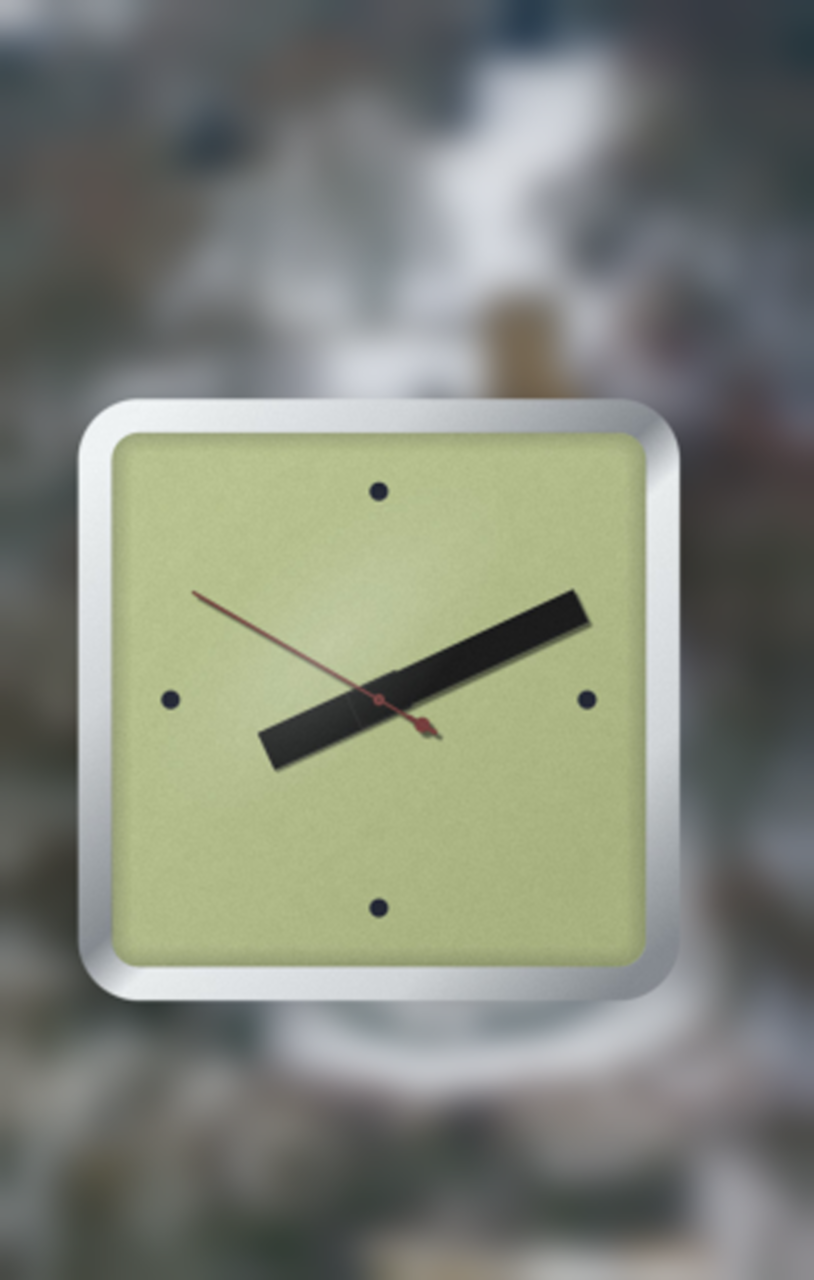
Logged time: 8 h 10 min 50 s
